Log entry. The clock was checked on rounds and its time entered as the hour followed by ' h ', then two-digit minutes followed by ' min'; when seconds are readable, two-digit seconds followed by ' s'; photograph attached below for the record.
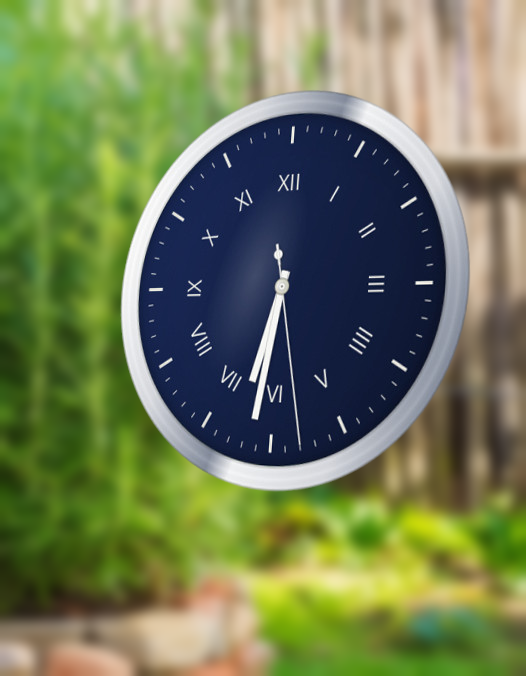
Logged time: 6 h 31 min 28 s
